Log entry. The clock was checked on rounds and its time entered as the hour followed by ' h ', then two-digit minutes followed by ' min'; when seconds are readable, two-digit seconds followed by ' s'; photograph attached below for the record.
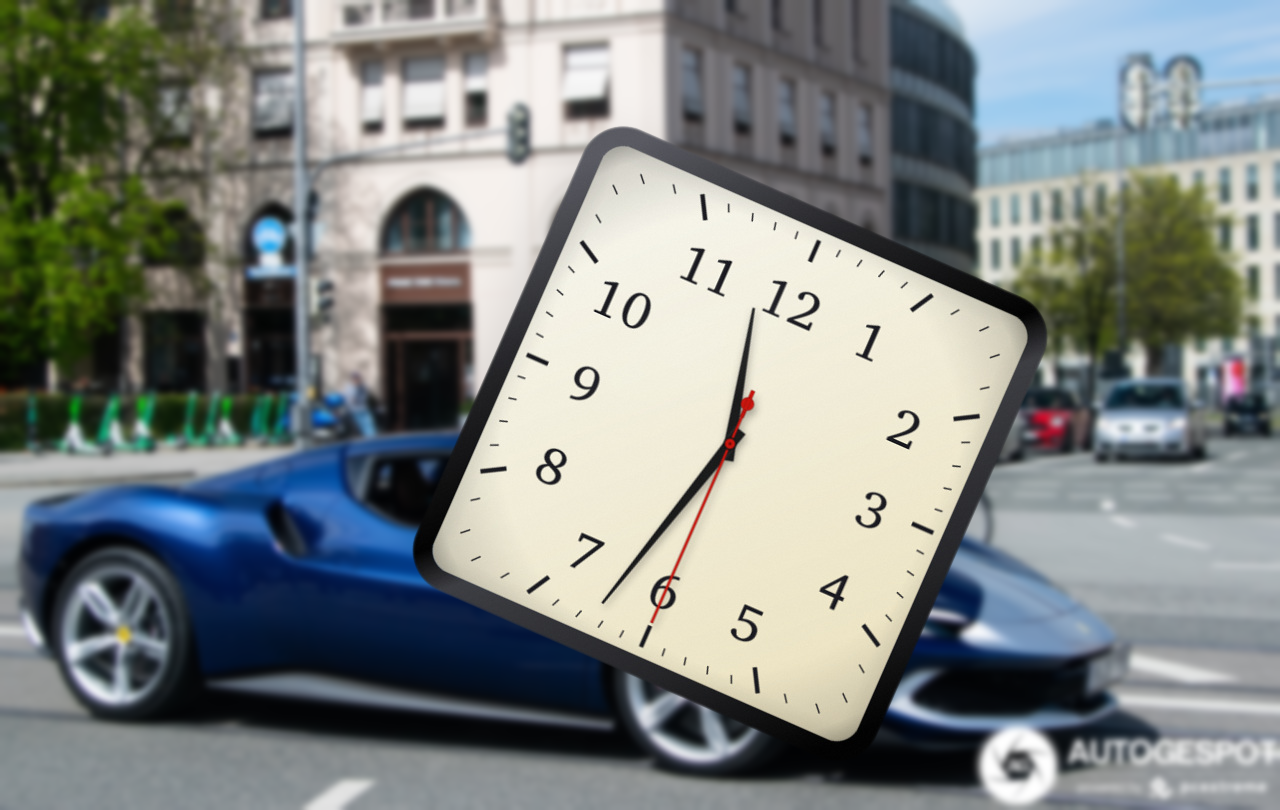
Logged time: 11 h 32 min 30 s
